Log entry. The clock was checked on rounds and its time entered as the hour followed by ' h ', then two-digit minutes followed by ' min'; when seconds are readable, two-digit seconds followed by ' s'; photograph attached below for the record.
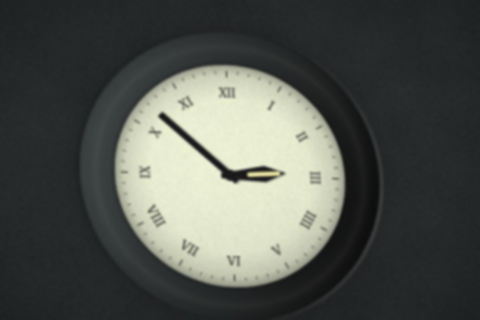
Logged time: 2 h 52 min
